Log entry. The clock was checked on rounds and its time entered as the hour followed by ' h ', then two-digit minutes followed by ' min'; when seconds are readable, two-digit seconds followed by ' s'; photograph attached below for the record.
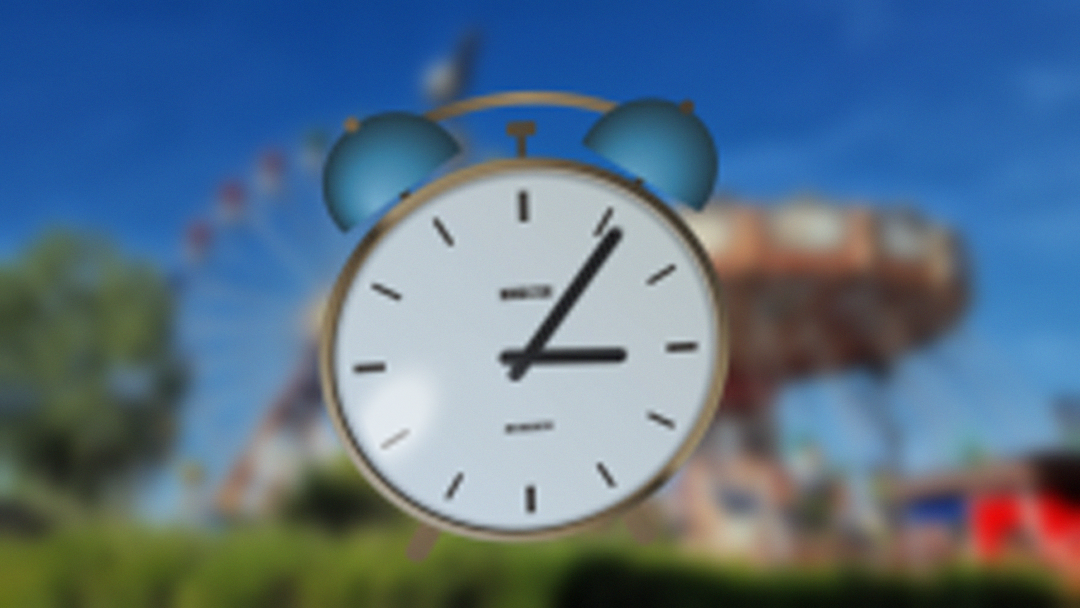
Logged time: 3 h 06 min
